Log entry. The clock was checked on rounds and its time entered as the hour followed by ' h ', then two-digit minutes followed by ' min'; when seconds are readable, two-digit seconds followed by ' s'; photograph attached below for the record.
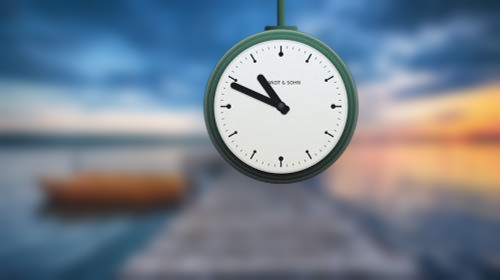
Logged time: 10 h 49 min
